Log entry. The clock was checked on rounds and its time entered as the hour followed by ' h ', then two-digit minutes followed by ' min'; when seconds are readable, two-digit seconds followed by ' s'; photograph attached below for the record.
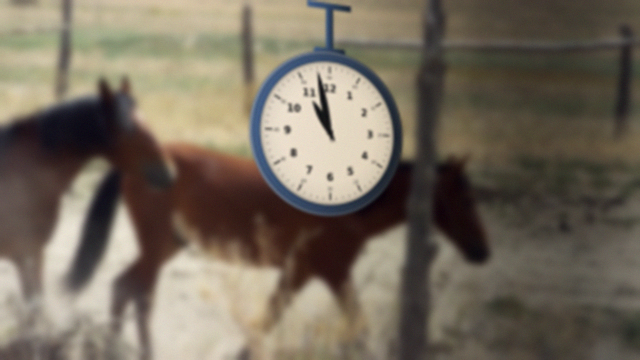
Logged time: 10 h 58 min
